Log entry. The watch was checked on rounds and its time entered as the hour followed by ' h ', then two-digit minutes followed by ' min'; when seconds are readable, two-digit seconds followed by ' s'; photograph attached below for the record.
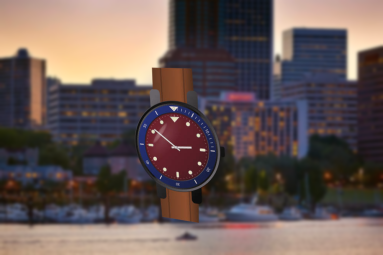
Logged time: 2 h 51 min
